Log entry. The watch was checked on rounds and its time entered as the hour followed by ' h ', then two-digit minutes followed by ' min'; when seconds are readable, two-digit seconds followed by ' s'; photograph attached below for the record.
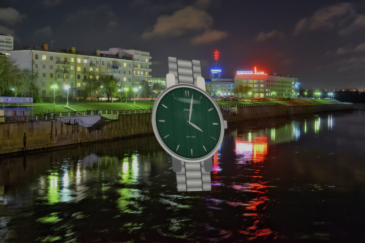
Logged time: 4 h 02 min
